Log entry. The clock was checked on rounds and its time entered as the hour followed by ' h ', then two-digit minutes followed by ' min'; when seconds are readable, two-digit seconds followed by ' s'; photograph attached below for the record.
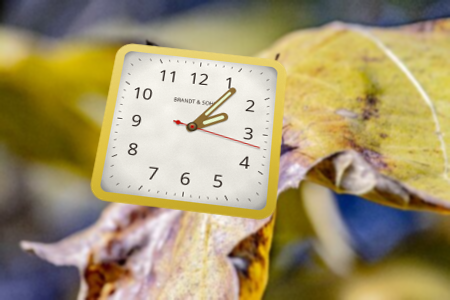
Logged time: 2 h 06 min 17 s
